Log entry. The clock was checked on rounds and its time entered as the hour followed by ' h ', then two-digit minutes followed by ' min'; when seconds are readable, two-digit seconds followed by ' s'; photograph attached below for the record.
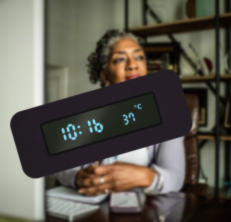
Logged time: 10 h 16 min
